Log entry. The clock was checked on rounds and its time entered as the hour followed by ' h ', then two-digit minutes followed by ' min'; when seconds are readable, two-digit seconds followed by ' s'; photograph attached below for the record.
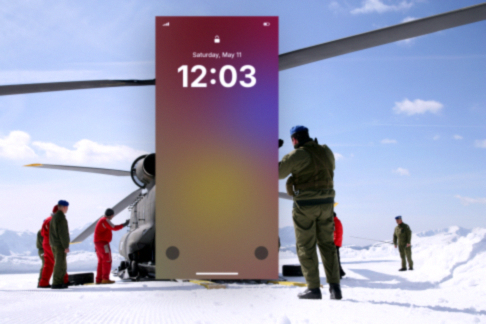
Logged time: 12 h 03 min
